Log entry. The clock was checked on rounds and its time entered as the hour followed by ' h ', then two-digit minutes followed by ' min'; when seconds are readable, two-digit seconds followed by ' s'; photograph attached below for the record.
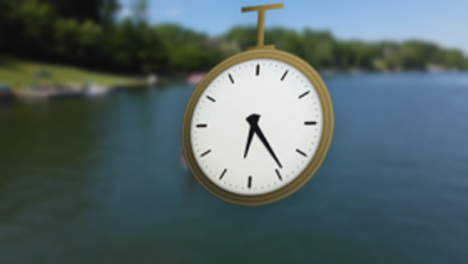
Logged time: 6 h 24 min
